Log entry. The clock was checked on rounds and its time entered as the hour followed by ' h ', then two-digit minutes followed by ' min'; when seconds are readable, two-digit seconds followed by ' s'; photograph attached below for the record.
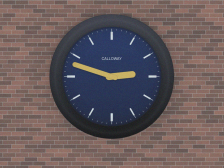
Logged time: 2 h 48 min
